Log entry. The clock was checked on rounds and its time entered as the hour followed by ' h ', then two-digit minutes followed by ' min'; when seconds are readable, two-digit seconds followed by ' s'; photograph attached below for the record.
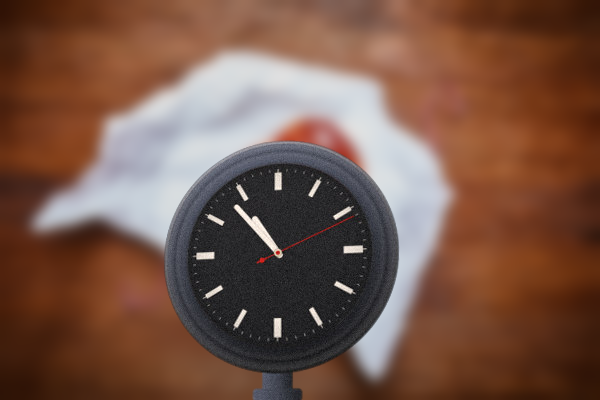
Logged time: 10 h 53 min 11 s
